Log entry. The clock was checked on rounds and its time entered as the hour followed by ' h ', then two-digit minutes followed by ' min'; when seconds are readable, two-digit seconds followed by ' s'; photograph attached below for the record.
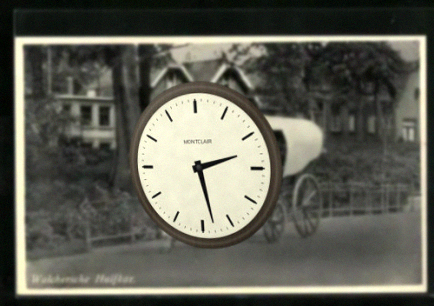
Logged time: 2 h 28 min
